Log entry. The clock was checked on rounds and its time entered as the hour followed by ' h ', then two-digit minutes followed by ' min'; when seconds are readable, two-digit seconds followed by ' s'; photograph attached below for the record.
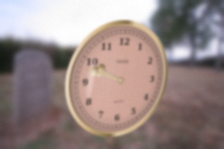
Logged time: 9 h 48 min
